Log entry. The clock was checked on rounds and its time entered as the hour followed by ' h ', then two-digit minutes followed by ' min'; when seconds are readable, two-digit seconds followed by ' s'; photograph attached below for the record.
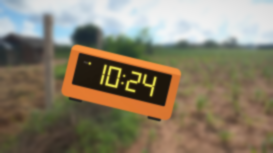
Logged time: 10 h 24 min
